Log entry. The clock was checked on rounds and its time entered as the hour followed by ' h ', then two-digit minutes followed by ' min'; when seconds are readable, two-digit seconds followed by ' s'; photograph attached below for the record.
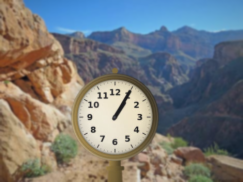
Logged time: 1 h 05 min
